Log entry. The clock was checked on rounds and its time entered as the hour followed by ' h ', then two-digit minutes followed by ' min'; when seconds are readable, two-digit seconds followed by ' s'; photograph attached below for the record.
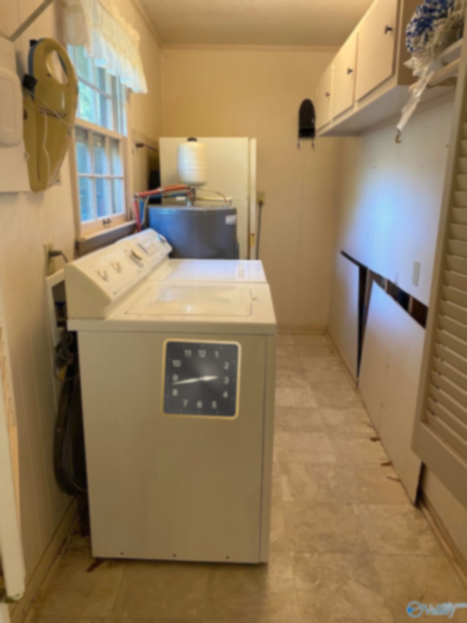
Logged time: 2 h 43 min
